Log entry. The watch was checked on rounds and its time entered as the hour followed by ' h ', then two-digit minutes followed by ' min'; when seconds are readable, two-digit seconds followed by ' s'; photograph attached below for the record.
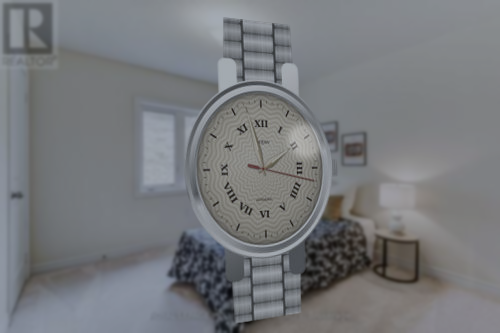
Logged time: 1 h 57 min 17 s
